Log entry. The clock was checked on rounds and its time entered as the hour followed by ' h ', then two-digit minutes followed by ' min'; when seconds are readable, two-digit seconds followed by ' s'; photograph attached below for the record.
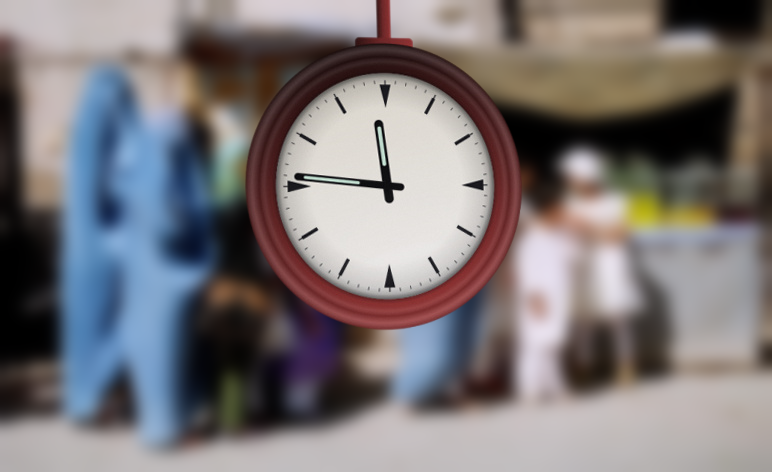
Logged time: 11 h 46 min
